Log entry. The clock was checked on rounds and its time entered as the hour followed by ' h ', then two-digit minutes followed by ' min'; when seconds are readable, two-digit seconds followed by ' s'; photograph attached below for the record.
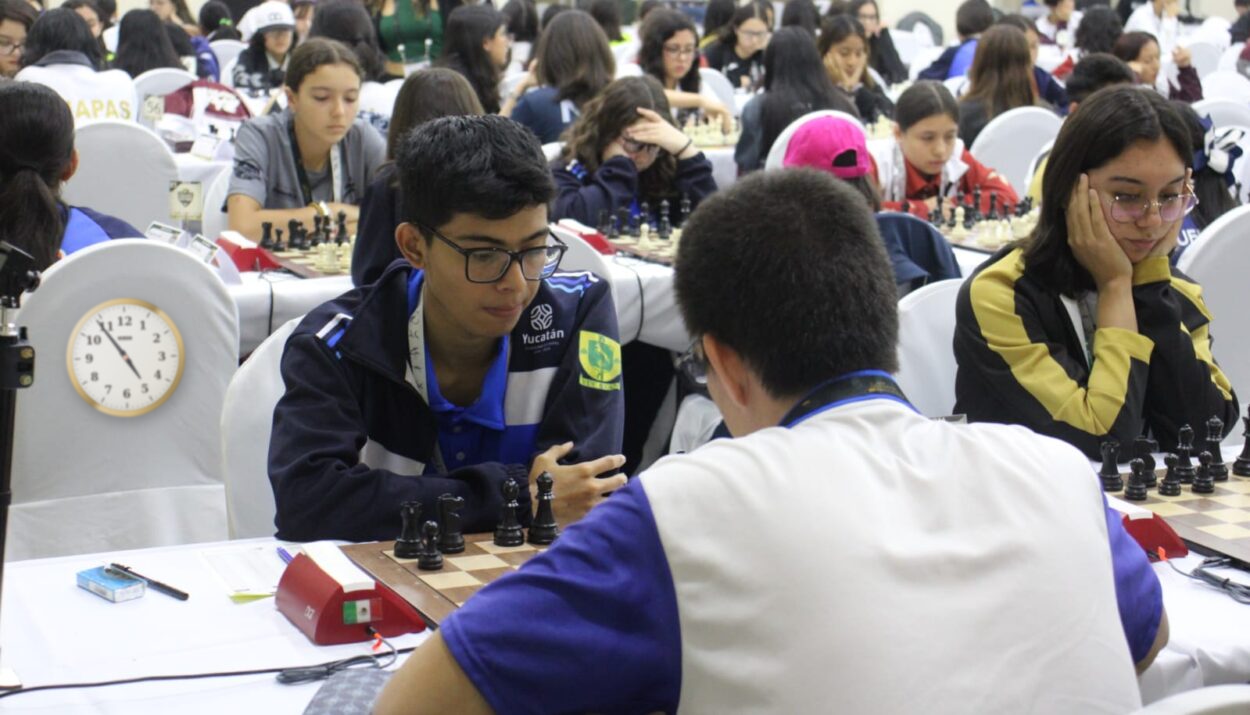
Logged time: 4 h 54 min
